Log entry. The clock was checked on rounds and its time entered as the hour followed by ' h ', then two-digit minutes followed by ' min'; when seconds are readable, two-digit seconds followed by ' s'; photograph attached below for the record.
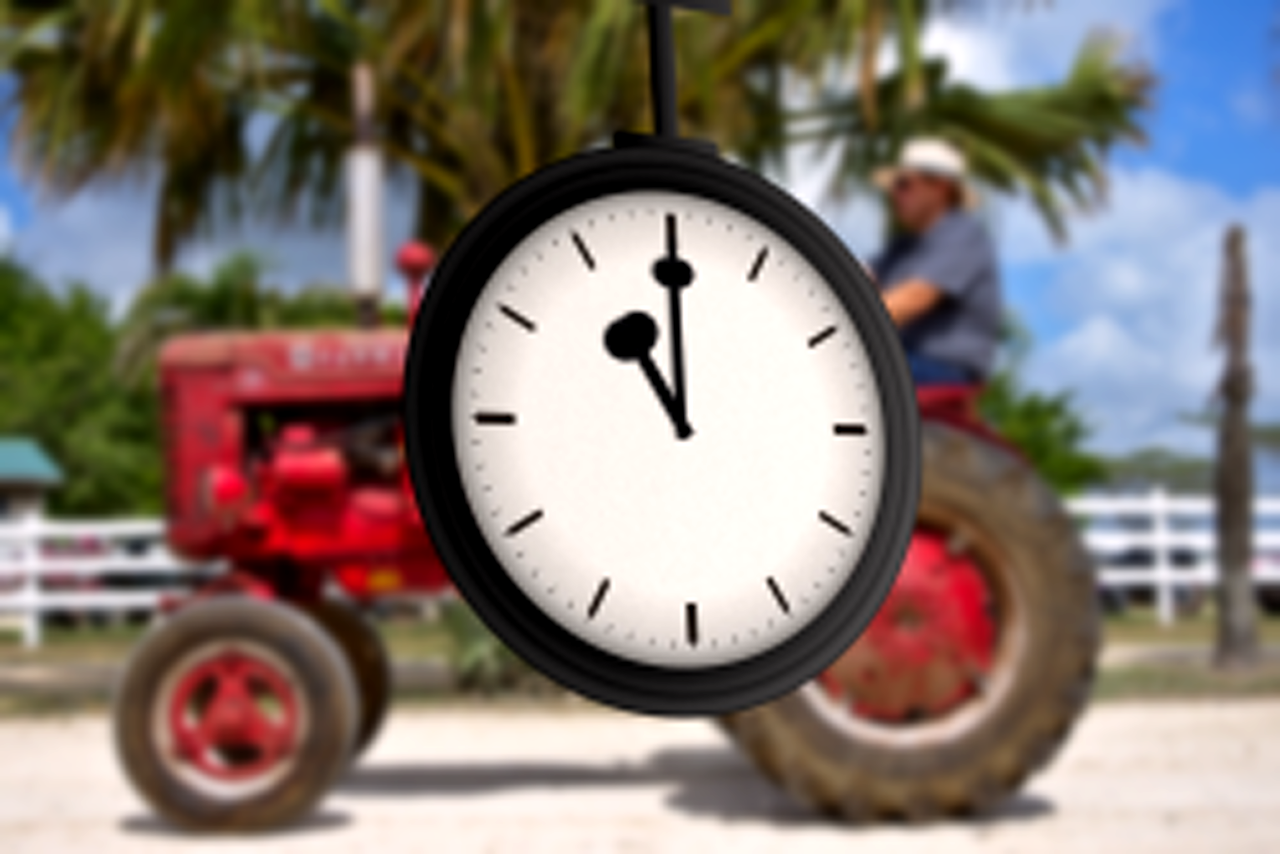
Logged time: 11 h 00 min
